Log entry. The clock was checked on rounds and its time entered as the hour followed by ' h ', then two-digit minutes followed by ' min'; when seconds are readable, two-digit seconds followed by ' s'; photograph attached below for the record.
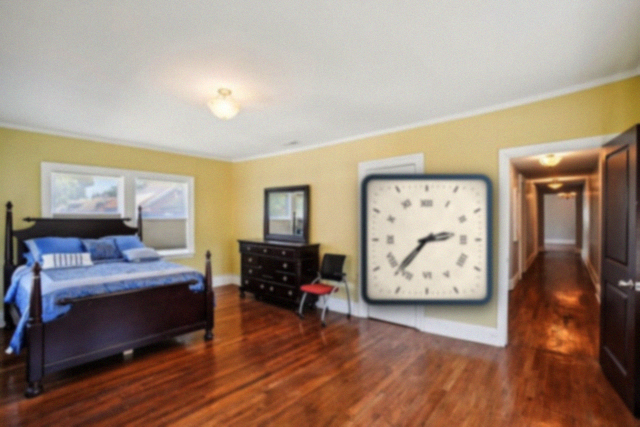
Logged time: 2 h 37 min
